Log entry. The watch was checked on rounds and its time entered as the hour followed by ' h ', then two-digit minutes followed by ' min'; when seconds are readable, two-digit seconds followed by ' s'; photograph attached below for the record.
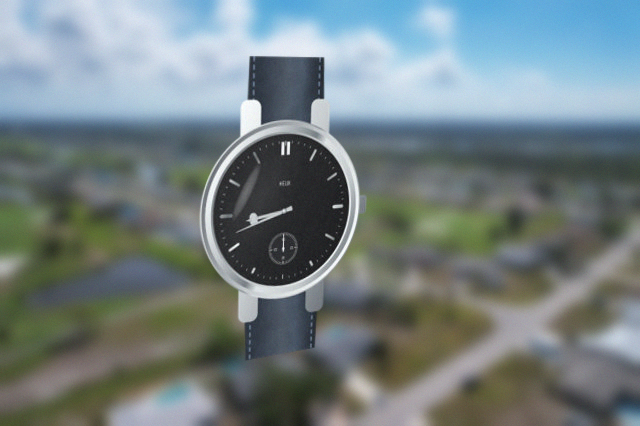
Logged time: 8 h 42 min
